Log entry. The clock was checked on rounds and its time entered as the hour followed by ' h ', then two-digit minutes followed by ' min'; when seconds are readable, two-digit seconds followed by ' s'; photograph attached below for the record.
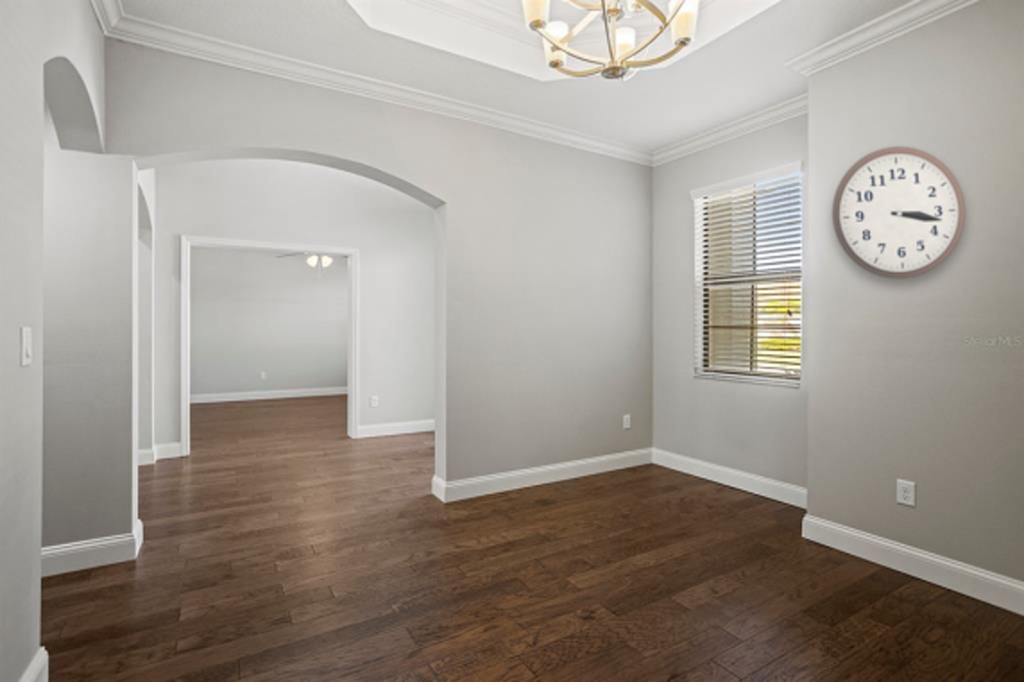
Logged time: 3 h 17 min
